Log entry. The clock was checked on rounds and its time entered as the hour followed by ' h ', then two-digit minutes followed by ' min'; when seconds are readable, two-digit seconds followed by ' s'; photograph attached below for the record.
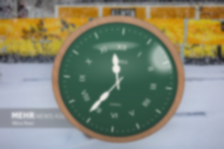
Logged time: 11 h 36 min
